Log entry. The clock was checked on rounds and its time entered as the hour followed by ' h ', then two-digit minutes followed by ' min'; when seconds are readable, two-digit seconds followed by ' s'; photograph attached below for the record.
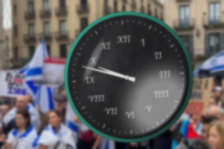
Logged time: 9 h 48 min
